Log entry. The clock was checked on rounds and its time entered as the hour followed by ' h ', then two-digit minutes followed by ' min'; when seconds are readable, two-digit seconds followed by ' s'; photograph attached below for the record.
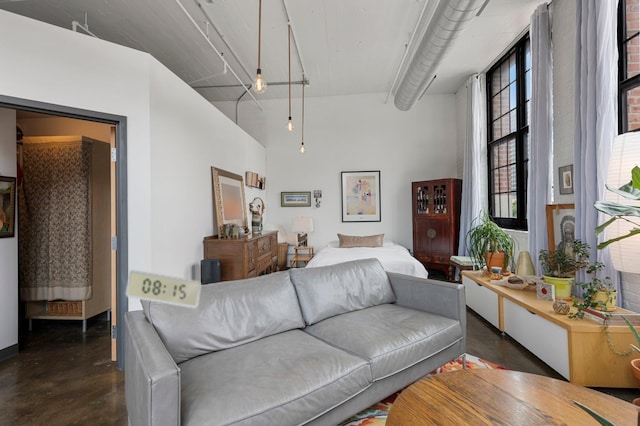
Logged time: 8 h 15 min
